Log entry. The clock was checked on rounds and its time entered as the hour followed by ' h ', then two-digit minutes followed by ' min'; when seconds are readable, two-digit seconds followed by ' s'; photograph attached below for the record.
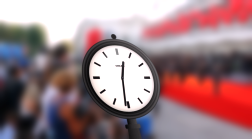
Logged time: 12 h 31 min
